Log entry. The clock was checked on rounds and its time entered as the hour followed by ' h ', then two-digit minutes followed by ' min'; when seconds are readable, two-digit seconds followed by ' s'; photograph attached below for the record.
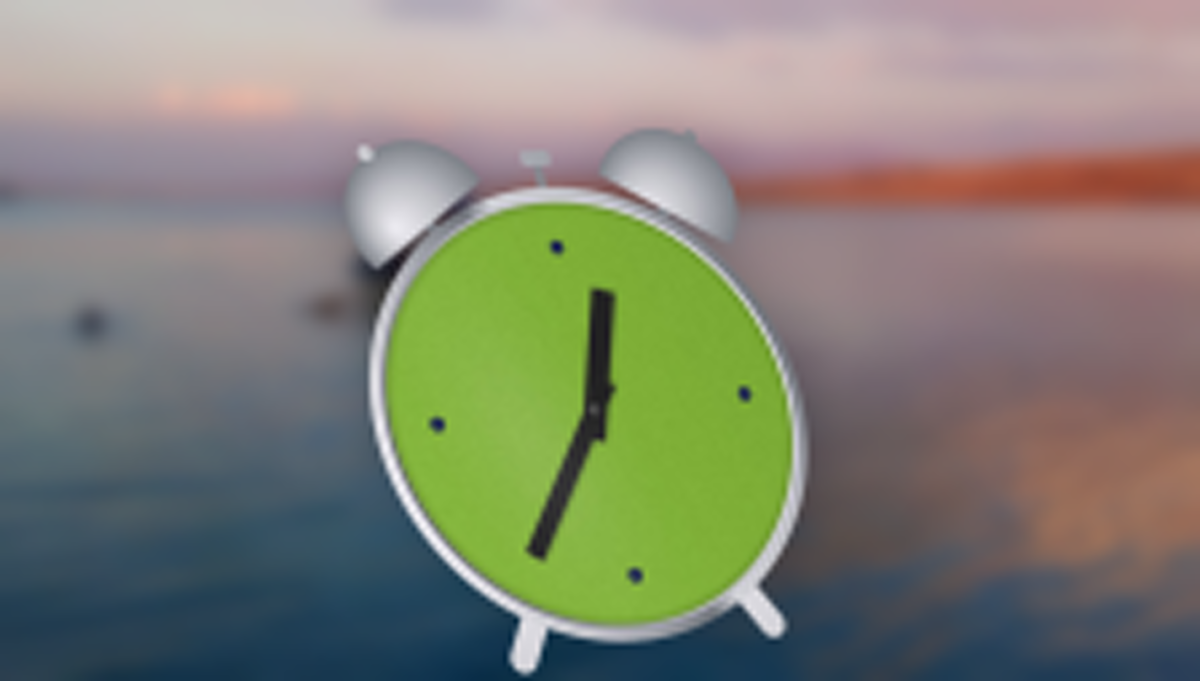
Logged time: 12 h 36 min
